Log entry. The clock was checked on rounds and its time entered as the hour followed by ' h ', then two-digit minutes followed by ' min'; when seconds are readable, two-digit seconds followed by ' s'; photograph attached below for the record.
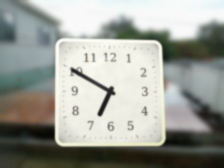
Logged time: 6 h 50 min
